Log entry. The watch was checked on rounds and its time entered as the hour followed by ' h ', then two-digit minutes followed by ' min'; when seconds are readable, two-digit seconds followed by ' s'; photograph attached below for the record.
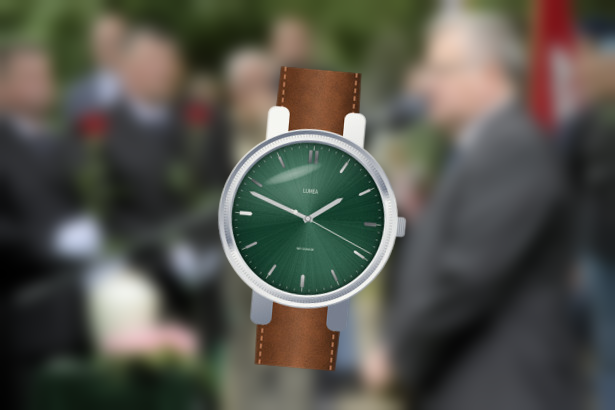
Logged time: 1 h 48 min 19 s
